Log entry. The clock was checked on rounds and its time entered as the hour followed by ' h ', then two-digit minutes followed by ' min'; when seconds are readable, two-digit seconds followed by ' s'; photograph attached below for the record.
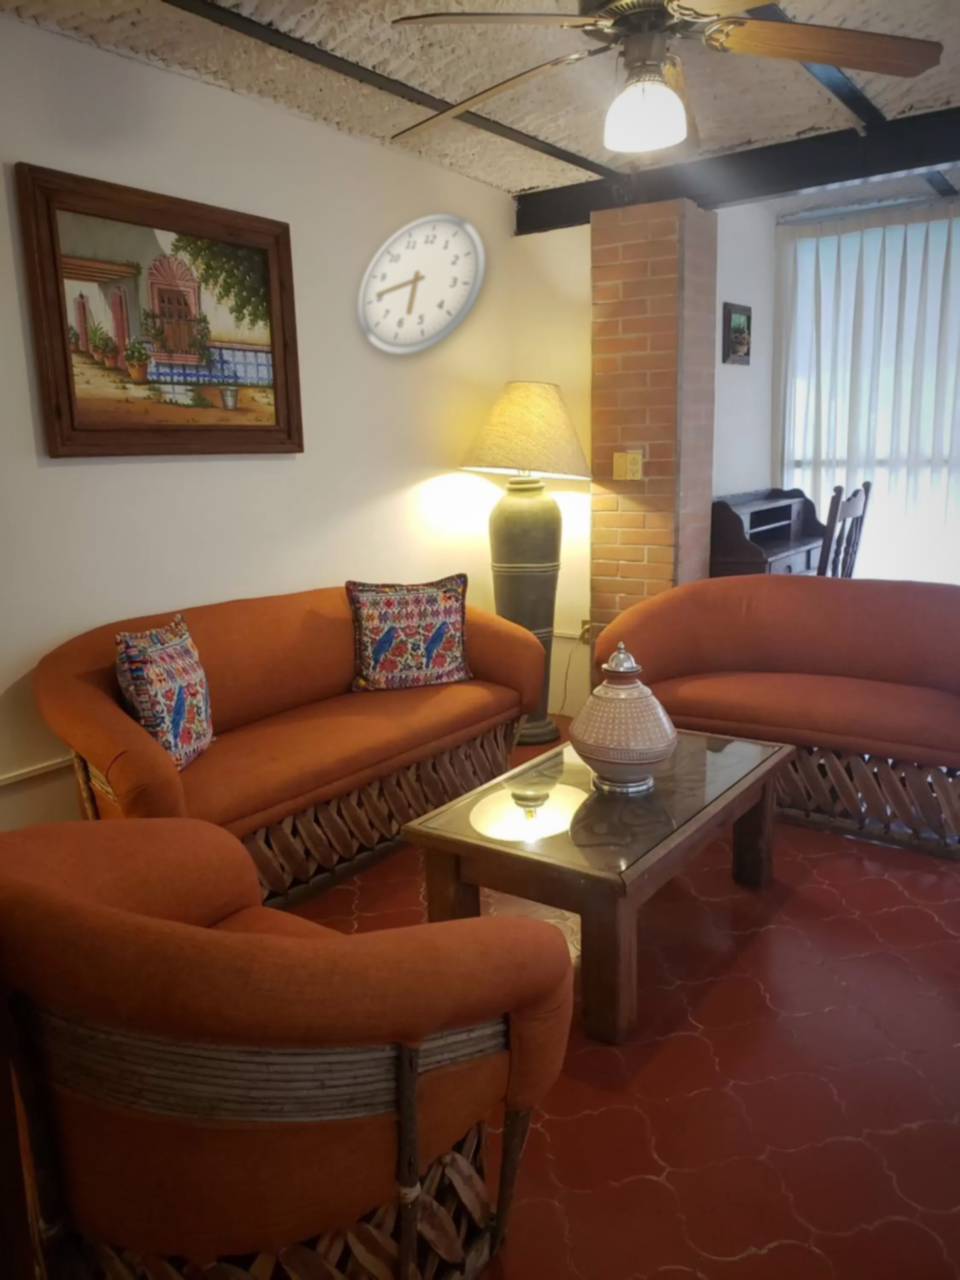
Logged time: 5 h 41 min
